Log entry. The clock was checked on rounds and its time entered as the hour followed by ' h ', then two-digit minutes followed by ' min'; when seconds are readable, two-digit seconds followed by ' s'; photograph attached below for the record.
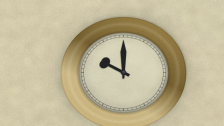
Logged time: 10 h 00 min
